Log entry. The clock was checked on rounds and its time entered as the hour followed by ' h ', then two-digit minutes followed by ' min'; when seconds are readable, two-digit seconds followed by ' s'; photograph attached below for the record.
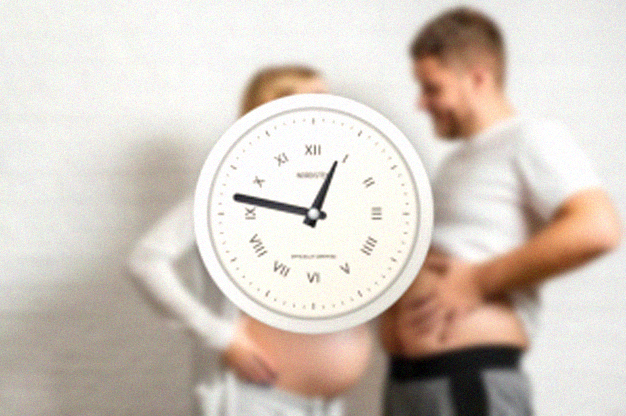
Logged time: 12 h 47 min
